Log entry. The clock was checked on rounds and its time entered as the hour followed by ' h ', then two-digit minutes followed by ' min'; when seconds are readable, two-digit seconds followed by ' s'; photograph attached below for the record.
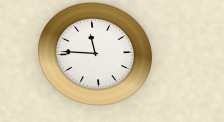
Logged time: 11 h 46 min
